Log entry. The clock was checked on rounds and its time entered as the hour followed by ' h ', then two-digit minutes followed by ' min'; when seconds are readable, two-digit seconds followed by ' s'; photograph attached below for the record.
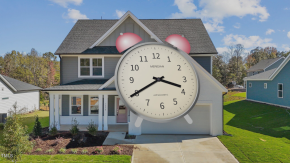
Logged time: 3 h 40 min
